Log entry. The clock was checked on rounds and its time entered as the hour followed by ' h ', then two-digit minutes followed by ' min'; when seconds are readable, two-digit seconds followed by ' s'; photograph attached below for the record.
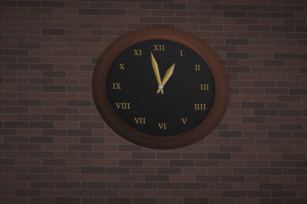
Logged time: 12 h 58 min
